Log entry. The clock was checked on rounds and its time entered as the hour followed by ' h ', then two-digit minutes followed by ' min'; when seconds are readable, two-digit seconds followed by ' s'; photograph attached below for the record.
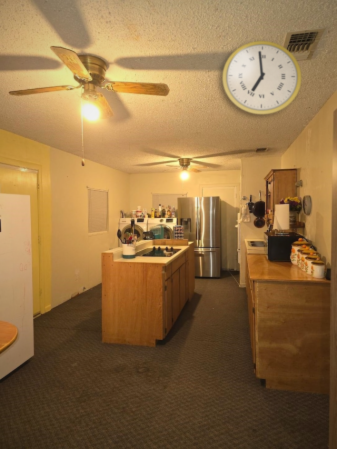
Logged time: 6 h 59 min
